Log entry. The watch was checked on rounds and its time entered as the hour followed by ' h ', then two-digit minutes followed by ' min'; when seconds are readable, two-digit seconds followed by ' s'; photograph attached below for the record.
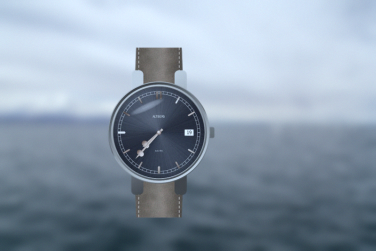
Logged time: 7 h 37 min
